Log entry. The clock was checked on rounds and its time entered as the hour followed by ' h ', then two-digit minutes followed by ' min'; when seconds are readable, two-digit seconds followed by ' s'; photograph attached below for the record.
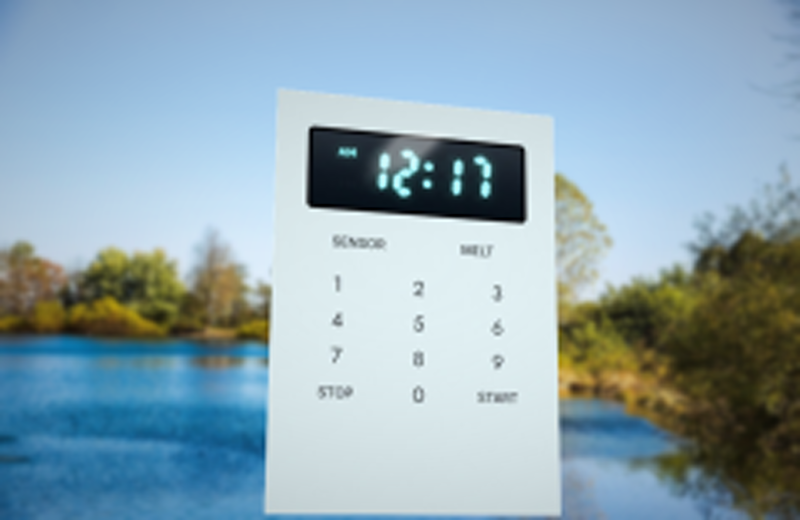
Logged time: 12 h 17 min
